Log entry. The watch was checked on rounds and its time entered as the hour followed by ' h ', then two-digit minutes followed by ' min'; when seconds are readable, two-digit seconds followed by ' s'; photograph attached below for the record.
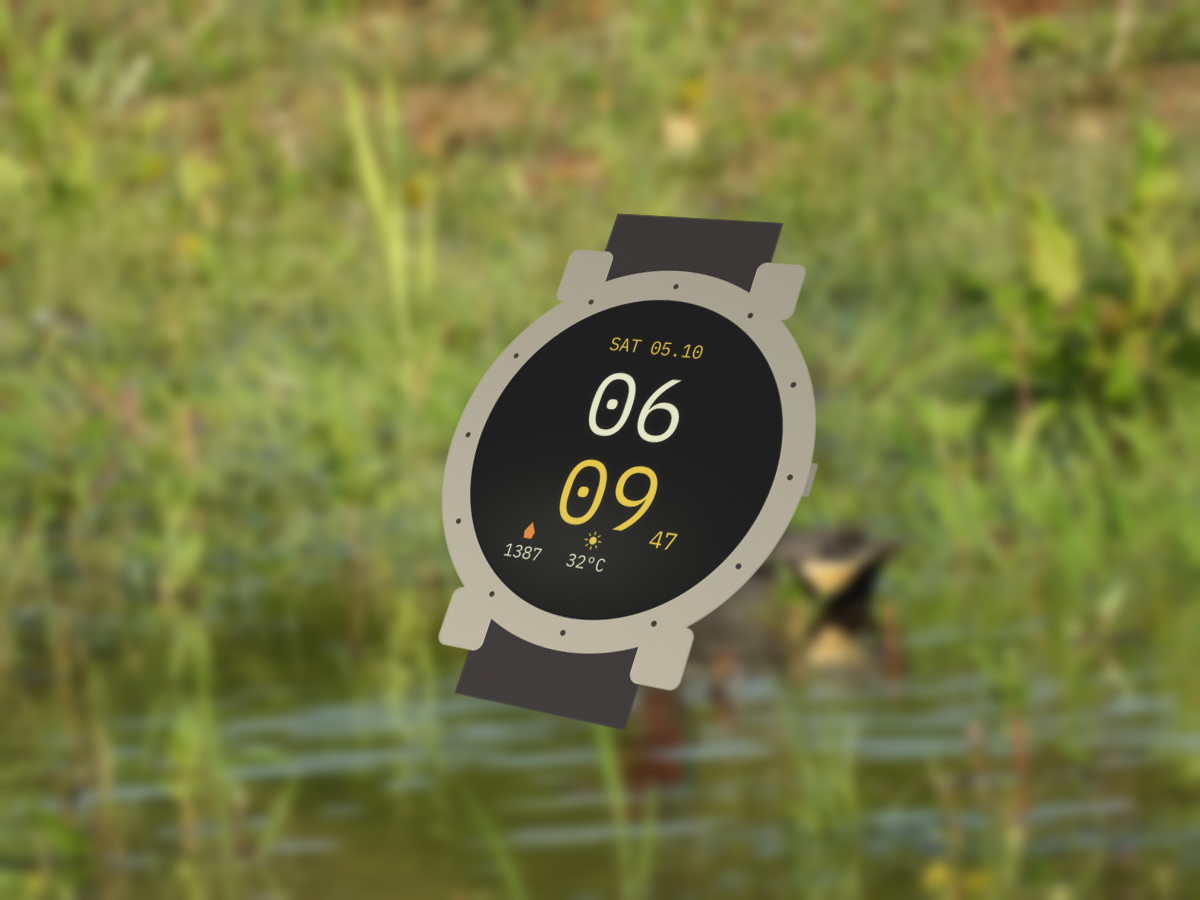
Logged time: 6 h 09 min 47 s
